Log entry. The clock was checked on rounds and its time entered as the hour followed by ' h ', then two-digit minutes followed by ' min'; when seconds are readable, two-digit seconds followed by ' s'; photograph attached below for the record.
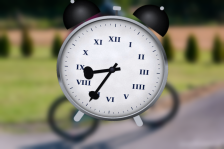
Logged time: 8 h 35 min
